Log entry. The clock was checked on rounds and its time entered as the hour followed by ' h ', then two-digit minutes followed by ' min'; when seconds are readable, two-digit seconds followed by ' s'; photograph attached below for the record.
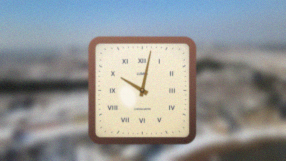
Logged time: 10 h 02 min
